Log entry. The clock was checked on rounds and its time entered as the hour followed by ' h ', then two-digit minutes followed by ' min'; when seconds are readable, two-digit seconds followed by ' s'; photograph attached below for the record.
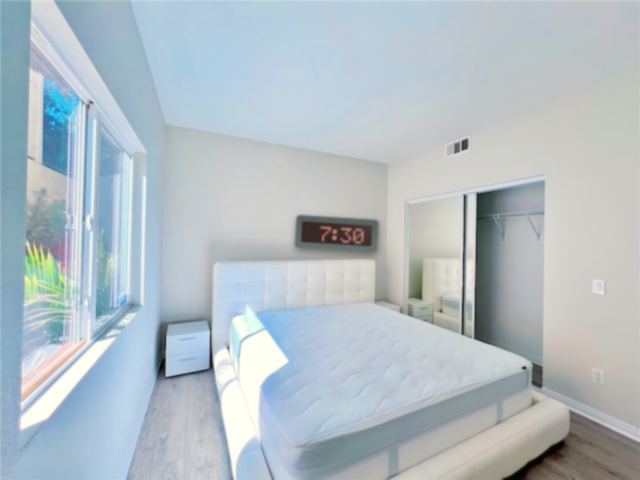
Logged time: 7 h 30 min
